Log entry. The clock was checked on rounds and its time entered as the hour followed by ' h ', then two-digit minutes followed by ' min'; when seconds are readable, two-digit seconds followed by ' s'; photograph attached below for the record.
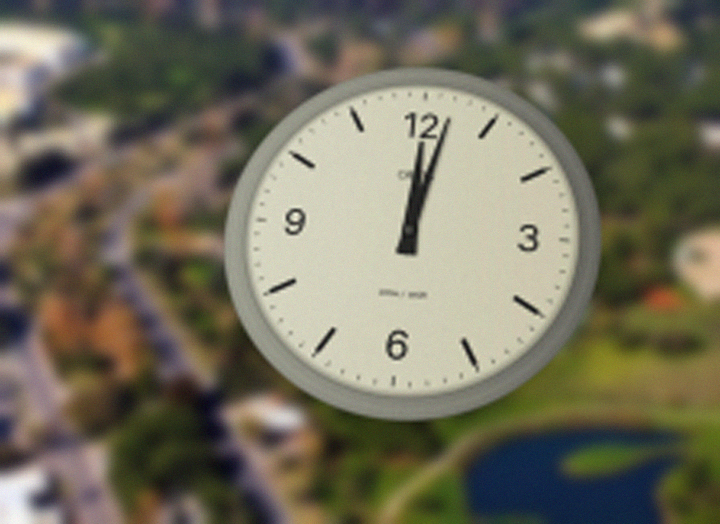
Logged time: 12 h 02 min
